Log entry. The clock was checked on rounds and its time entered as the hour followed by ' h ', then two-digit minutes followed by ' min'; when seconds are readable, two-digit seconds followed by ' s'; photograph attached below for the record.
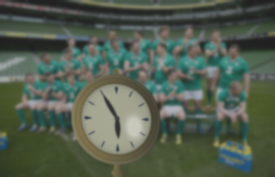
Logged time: 5 h 55 min
